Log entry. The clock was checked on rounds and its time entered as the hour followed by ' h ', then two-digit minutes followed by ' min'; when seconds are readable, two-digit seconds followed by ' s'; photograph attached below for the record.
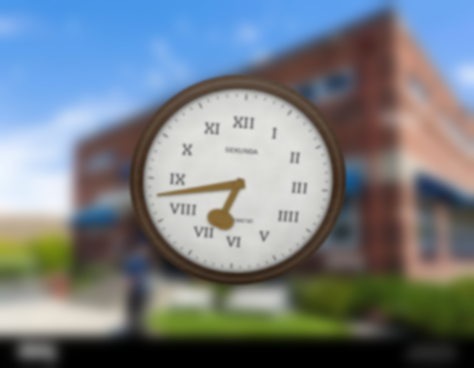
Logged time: 6 h 43 min
